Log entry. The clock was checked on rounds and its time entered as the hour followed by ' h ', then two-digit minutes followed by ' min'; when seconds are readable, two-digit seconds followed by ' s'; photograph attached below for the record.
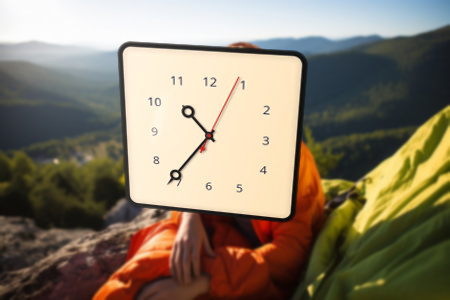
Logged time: 10 h 36 min 04 s
